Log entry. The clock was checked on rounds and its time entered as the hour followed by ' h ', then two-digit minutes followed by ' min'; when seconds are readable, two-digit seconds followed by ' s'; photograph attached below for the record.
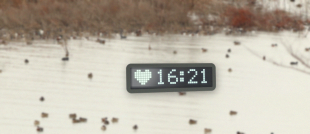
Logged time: 16 h 21 min
